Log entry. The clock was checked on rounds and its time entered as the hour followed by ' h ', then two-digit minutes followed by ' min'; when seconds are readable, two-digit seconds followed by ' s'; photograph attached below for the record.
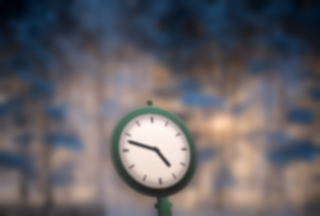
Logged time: 4 h 48 min
